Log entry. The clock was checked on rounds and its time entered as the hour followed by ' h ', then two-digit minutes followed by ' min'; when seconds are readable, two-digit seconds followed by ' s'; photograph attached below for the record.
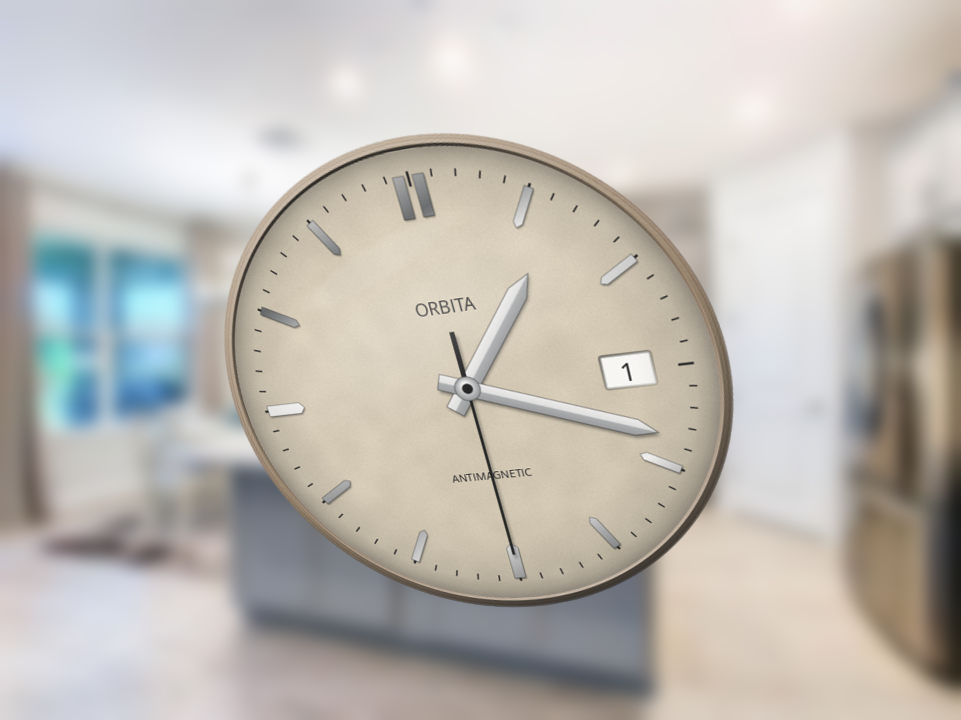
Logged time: 1 h 18 min 30 s
